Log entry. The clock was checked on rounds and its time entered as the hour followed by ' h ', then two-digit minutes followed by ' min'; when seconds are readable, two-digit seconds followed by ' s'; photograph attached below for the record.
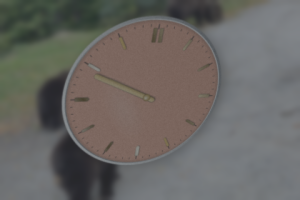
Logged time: 9 h 49 min
